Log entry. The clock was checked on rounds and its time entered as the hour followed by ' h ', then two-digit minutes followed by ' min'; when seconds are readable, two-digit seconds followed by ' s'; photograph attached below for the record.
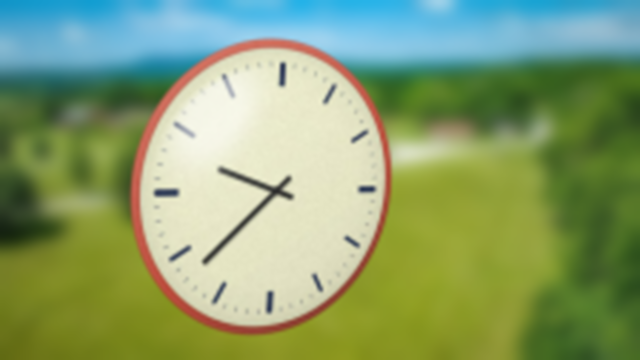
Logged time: 9 h 38 min
